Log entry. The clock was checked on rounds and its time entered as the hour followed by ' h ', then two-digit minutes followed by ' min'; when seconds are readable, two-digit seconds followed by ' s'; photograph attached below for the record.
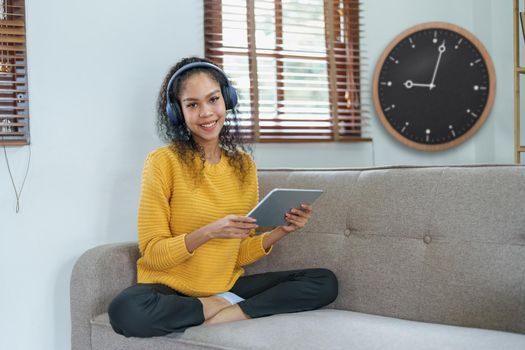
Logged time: 9 h 02 min
